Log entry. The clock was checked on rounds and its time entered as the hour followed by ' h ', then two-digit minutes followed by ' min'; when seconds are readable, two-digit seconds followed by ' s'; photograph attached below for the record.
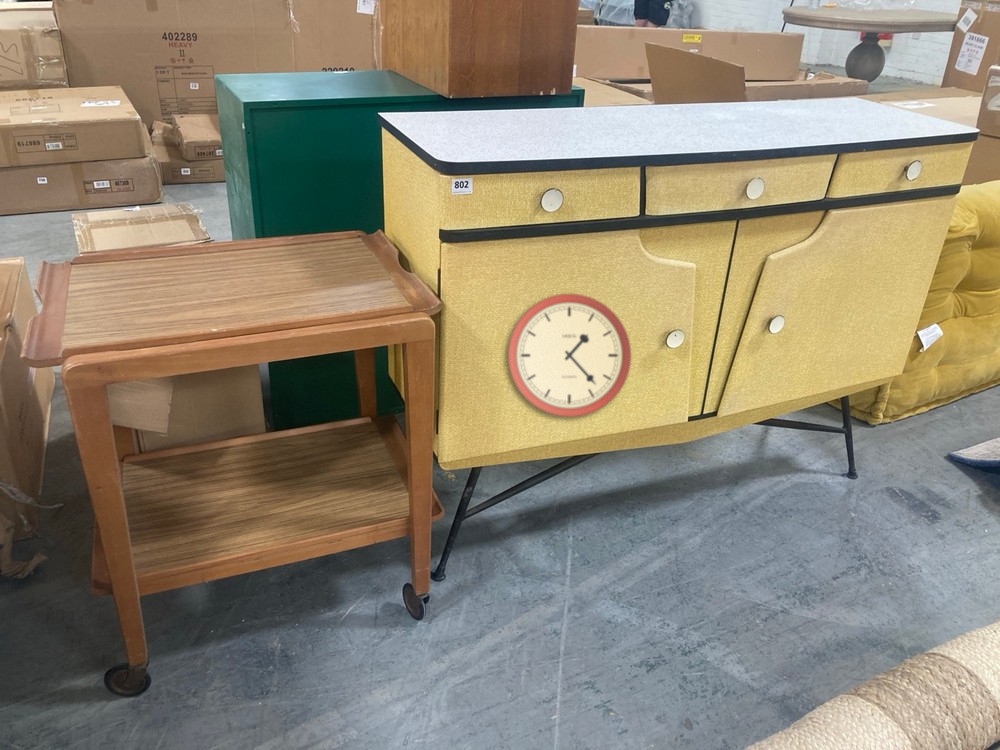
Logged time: 1 h 23 min
